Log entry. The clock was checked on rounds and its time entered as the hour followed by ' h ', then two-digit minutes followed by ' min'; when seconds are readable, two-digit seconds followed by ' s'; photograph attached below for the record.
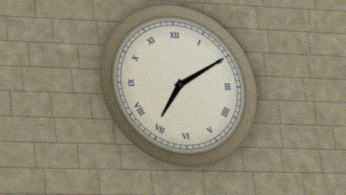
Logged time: 7 h 10 min
